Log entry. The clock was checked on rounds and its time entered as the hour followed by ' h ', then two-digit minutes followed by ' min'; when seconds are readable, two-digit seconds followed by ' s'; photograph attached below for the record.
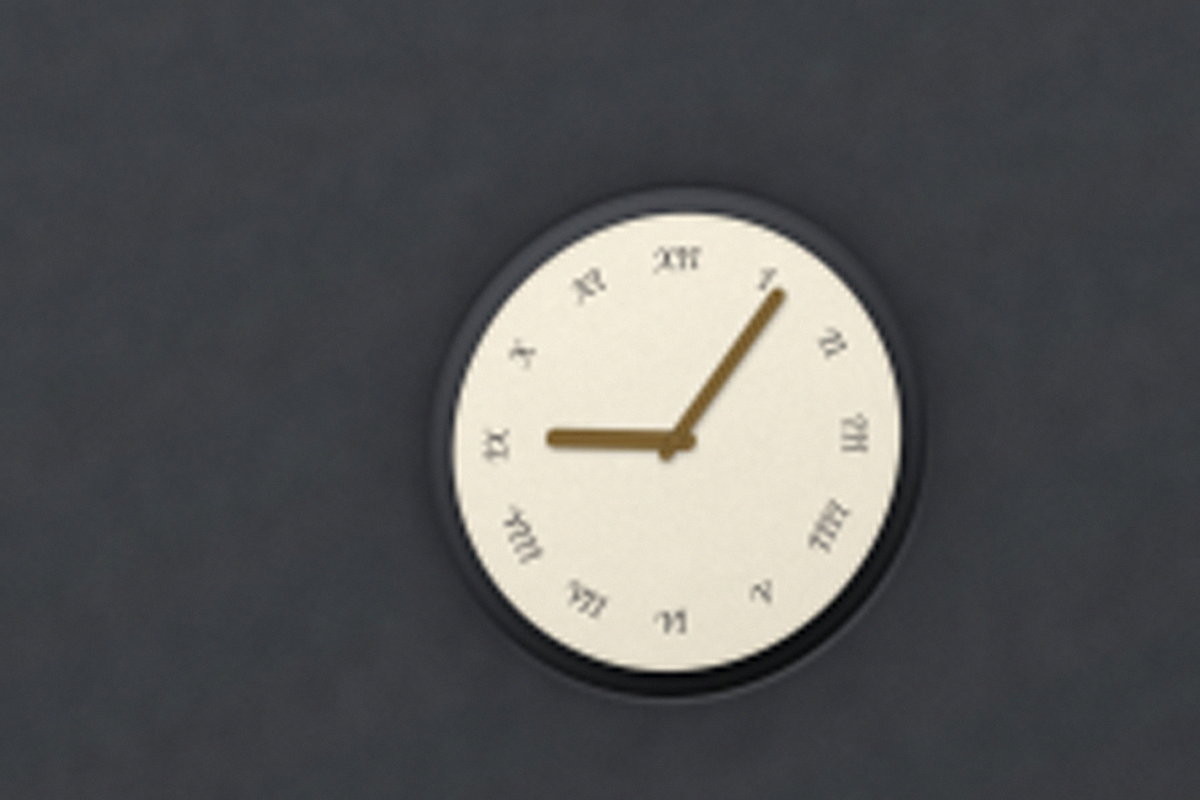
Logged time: 9 h 06 min
